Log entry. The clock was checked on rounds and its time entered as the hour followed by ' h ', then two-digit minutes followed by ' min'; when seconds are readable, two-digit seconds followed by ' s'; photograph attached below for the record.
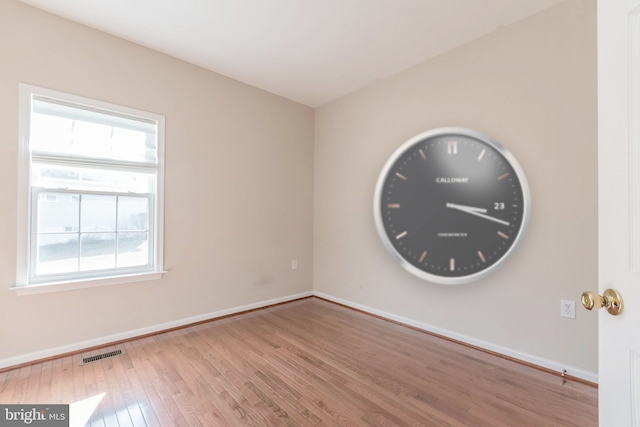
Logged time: 3 h 18 min
